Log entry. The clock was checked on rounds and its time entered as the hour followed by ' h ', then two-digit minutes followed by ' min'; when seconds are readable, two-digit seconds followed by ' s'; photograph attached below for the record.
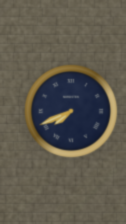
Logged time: 7 h 41 min
